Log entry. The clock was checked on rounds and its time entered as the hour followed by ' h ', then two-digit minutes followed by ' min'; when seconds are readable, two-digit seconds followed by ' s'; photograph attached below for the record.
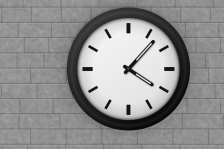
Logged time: 4 h 07 min
